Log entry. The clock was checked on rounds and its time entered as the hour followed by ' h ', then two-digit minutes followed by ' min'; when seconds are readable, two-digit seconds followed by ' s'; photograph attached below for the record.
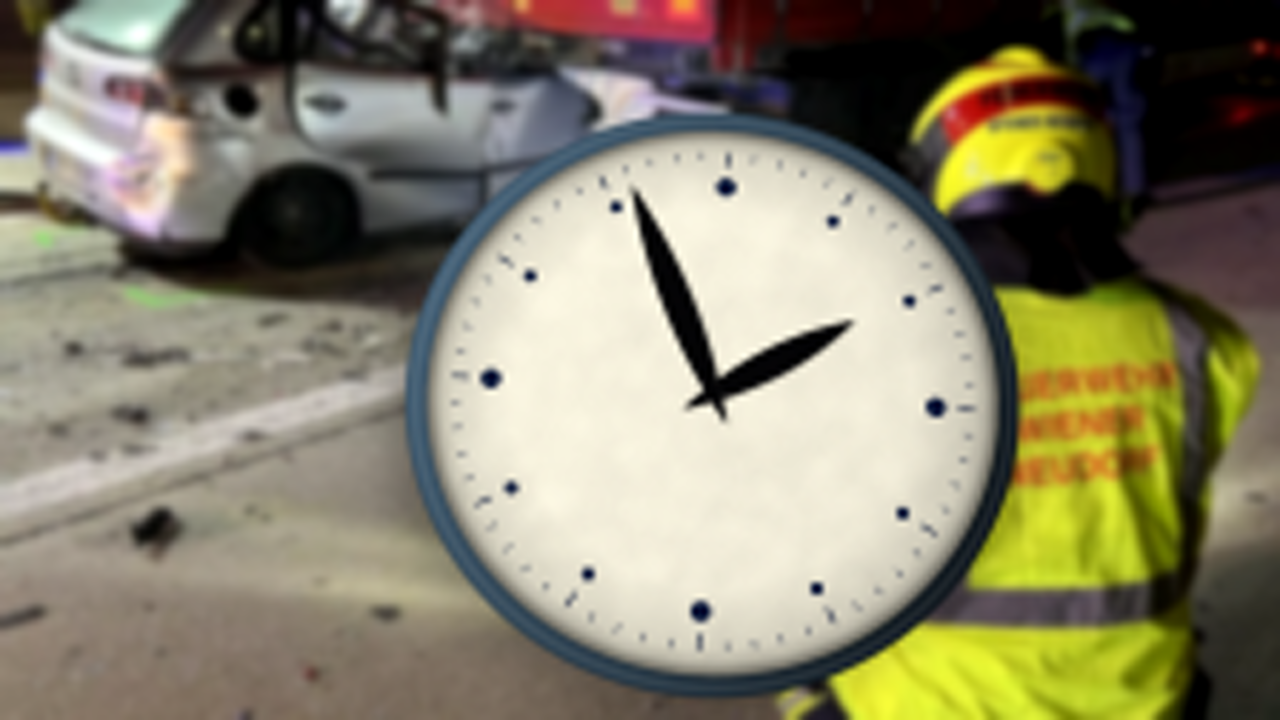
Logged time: 1 h 56 min
